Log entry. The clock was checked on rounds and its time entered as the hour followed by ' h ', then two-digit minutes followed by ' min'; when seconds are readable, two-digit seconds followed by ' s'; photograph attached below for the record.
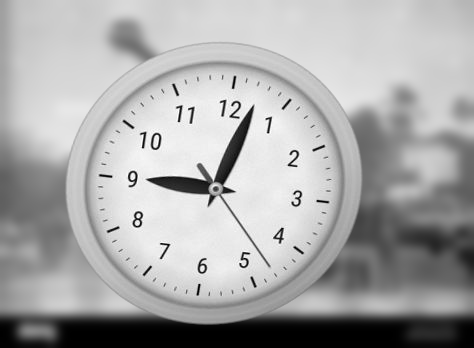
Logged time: 9 h 02 min 23 s
